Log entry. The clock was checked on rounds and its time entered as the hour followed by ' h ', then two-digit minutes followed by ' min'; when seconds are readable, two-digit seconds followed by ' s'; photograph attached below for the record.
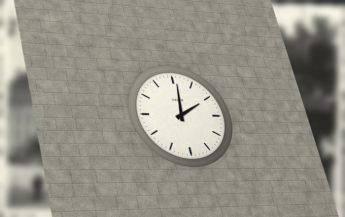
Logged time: 2 h 01 min
